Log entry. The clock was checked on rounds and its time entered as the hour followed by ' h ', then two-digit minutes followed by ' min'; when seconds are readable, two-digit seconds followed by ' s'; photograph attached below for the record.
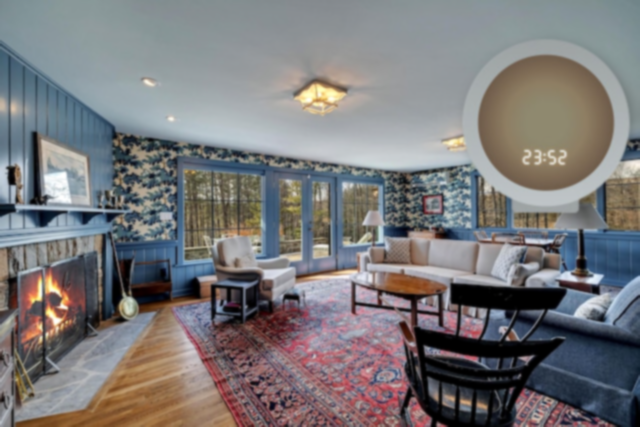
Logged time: 23 h 52 min
